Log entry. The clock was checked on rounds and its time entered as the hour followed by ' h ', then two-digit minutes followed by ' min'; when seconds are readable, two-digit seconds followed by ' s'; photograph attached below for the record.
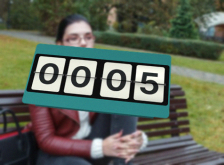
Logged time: 0 h 05 min
